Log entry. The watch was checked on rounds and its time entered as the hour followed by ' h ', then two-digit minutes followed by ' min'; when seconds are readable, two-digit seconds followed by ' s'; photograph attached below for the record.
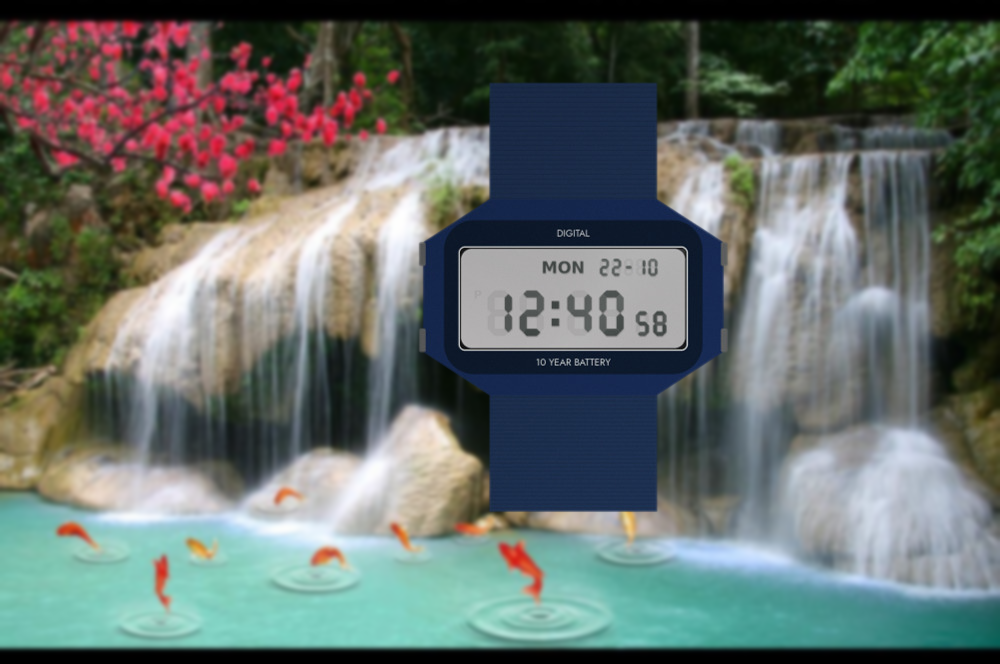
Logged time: 12 h 40 min 58 s
